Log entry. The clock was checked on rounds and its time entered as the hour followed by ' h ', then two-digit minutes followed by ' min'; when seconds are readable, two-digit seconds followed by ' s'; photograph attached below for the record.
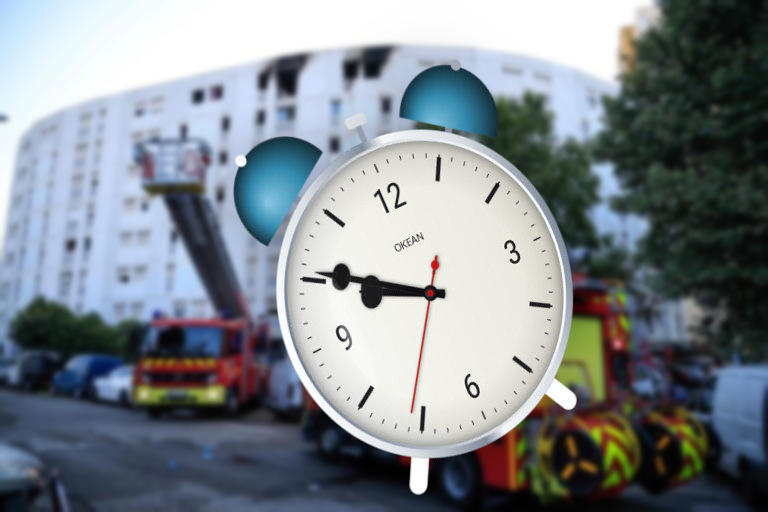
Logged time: 9 h 50 min 36 s
